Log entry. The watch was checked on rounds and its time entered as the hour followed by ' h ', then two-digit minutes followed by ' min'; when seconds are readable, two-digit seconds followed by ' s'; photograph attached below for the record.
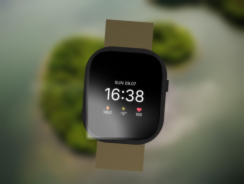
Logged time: 16 h 38 min
